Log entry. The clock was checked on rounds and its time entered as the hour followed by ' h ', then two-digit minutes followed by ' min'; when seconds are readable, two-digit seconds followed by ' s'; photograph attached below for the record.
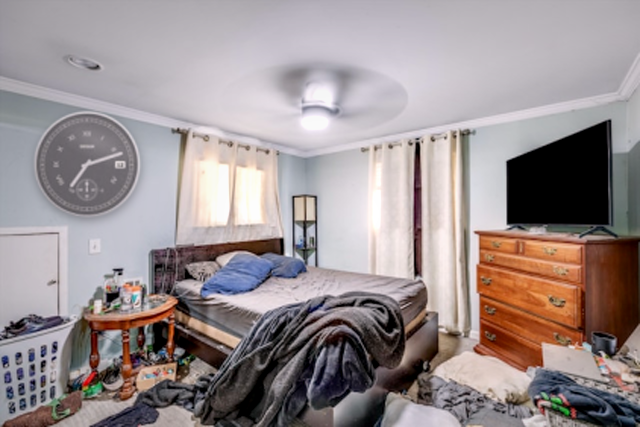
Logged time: 7 h 12 min
